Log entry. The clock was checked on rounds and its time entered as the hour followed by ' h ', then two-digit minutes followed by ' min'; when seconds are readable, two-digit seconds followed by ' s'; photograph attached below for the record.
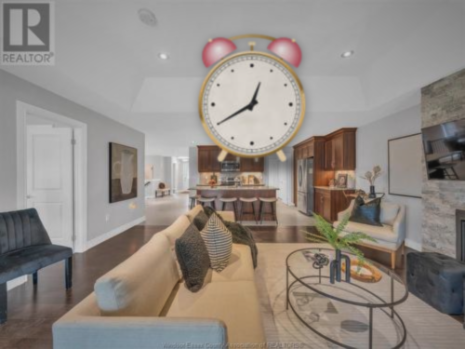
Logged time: 12 h 40 min
